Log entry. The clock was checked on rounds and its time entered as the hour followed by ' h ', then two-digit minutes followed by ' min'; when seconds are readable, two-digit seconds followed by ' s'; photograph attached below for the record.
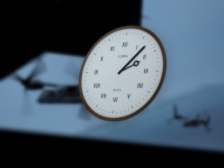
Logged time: 2 h 07 min
